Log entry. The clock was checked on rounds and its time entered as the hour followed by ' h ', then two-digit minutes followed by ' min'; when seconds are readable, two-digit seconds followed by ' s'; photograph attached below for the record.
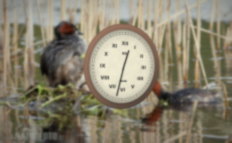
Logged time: 12 h 32 min
